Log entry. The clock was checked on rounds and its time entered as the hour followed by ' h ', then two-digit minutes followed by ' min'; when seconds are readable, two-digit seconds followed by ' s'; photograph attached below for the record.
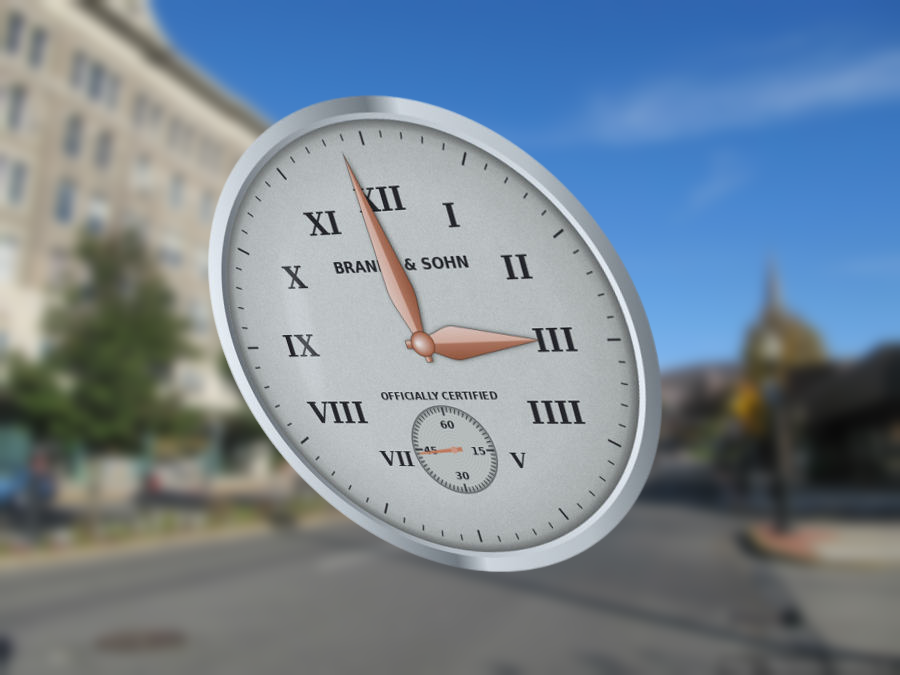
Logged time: 2 h 58 min 44 s
